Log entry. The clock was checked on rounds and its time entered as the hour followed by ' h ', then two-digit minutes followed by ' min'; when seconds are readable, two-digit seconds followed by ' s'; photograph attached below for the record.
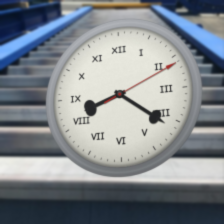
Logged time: 8 h 21 min 11 s
